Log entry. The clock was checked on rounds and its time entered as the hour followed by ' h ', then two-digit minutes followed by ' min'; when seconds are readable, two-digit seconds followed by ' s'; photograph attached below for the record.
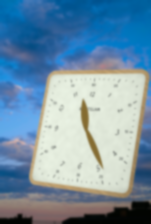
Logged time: 11 h 24 min
